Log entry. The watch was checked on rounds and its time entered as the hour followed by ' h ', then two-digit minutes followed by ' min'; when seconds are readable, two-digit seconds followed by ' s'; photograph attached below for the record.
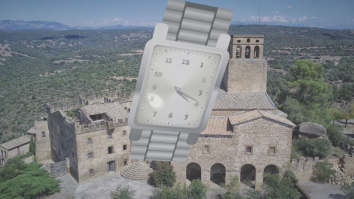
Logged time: 4 h 19 min
